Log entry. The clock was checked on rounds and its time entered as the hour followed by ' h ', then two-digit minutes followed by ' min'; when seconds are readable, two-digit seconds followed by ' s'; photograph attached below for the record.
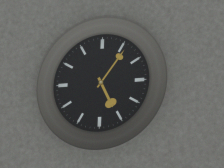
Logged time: 5 h 06 min
